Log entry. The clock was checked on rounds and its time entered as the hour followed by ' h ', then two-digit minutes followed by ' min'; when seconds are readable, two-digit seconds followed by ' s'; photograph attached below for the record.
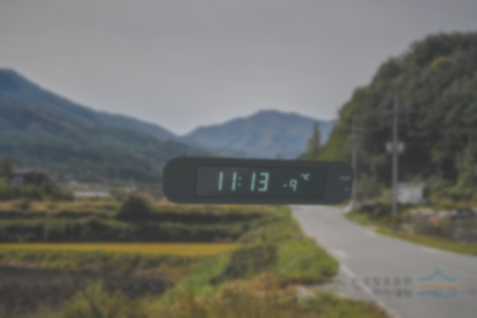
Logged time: 11 h 13 min
